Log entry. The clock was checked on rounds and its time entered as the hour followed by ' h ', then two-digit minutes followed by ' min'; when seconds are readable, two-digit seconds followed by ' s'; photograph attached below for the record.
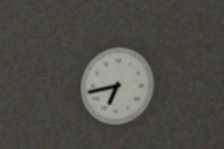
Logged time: 6 h 43 min
